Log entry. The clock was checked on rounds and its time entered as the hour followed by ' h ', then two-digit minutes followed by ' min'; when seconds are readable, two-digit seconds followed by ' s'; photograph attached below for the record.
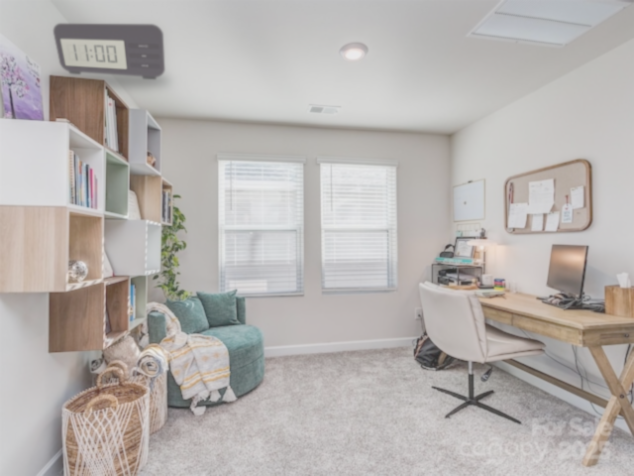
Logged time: 11 h 00 min
